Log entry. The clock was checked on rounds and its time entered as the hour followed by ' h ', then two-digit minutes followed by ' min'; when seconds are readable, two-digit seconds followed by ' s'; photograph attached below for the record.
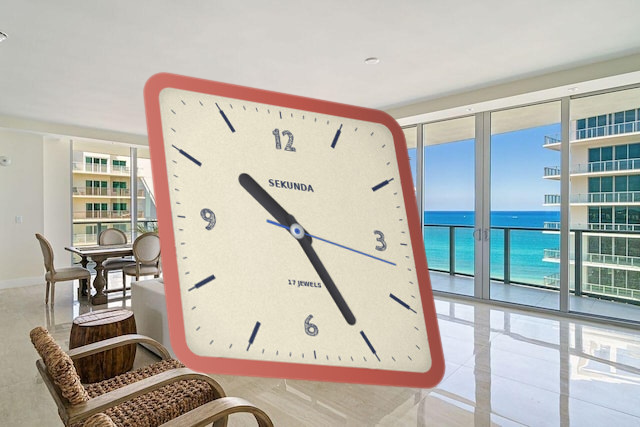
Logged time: 10 h 25 min 17 s
